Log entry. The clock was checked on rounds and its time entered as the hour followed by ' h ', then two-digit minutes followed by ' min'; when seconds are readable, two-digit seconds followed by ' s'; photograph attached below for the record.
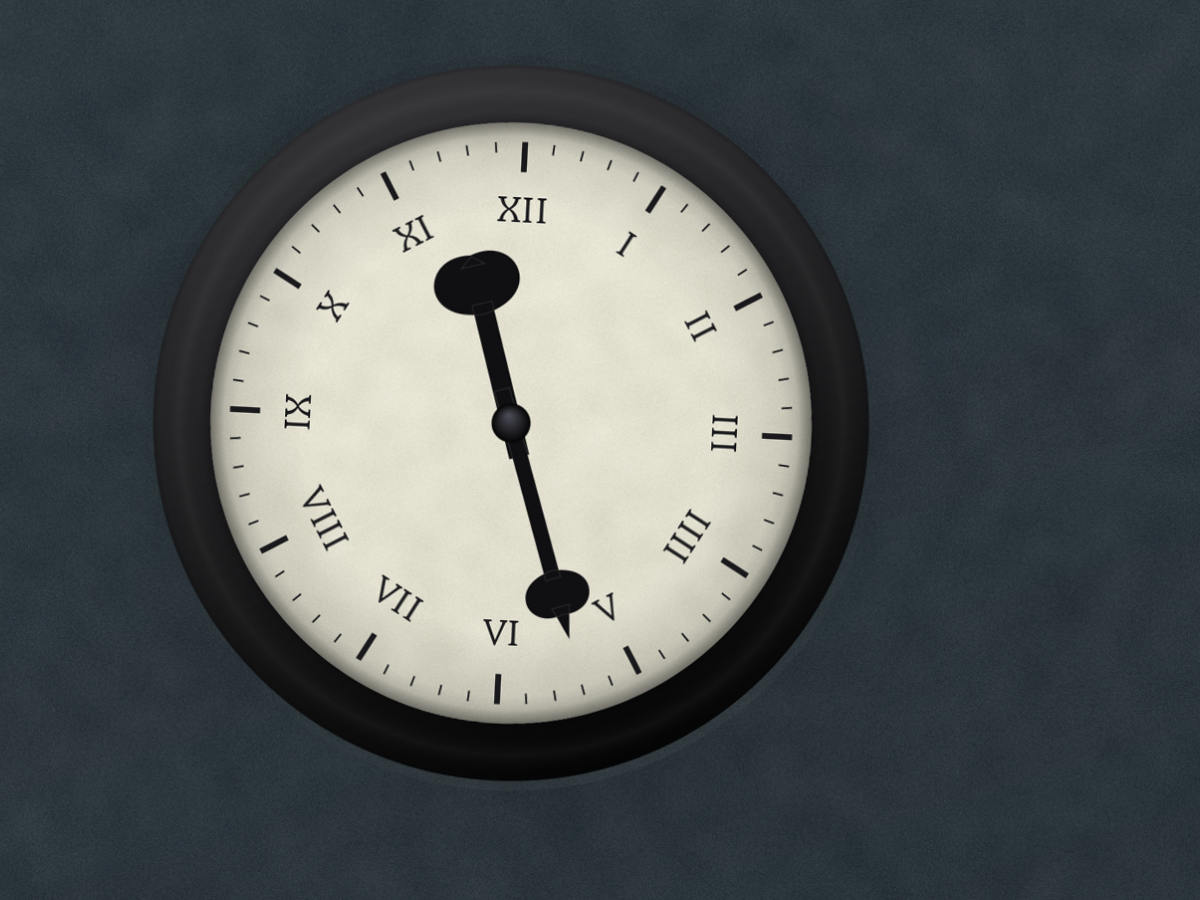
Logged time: 11 h 27 min
